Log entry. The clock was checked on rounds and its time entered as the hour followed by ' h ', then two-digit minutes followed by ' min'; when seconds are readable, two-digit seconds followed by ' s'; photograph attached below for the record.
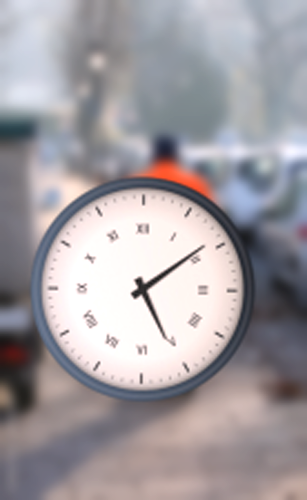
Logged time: 5 h 09 min
